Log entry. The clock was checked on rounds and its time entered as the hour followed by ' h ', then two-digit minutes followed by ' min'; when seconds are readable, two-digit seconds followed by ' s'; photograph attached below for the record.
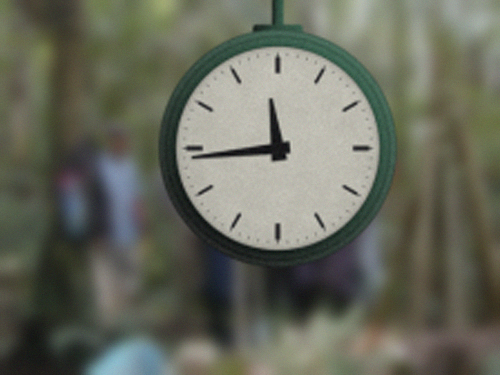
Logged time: 11 h 44 min
